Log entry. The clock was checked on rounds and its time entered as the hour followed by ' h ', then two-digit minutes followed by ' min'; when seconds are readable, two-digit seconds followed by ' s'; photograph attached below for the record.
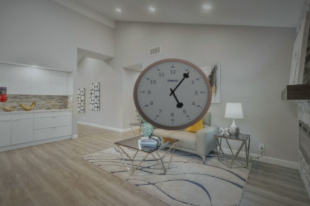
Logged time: 5 h 06 min
